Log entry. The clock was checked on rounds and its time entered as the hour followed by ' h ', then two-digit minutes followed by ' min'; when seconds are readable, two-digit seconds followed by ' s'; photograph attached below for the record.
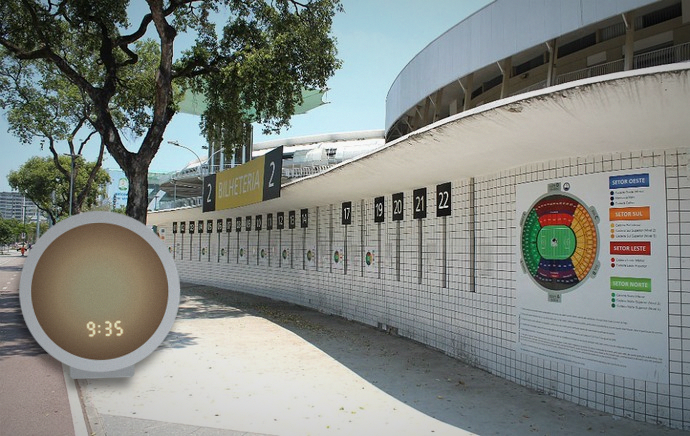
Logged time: 9 h 35 min
